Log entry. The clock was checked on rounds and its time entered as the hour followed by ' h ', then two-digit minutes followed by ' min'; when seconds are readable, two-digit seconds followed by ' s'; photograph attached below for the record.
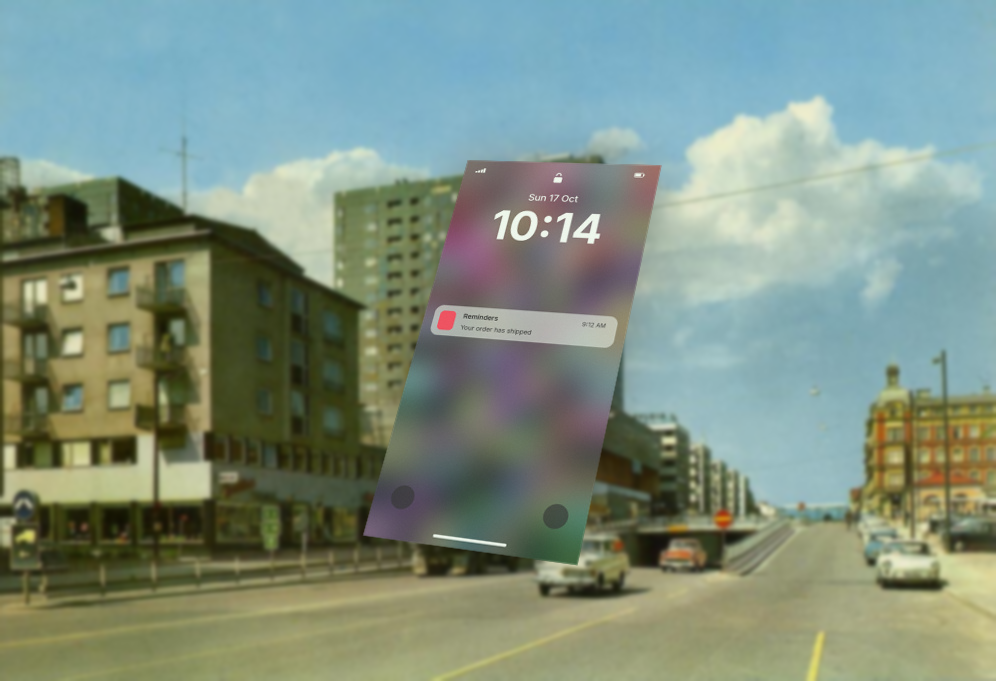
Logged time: 10 h 14 min
